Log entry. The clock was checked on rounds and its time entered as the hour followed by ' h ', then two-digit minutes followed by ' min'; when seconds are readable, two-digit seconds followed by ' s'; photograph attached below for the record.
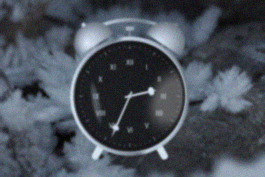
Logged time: 2 h 34 min
